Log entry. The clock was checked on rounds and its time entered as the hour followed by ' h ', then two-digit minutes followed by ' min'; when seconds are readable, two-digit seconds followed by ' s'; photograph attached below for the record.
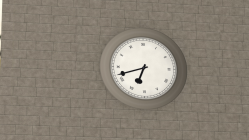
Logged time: 6 h 42 min
